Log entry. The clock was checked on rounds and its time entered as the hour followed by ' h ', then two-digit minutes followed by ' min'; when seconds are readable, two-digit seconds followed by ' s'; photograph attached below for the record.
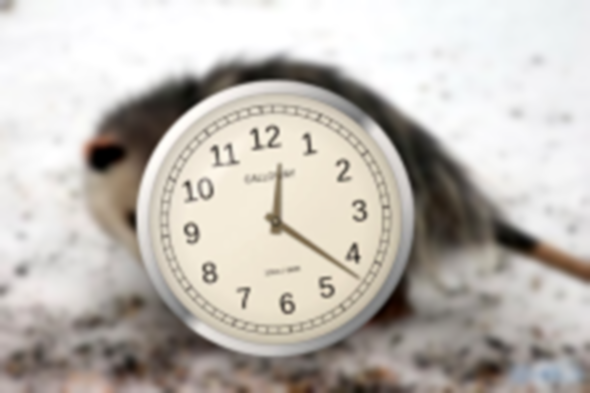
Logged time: 12 h 22 min
